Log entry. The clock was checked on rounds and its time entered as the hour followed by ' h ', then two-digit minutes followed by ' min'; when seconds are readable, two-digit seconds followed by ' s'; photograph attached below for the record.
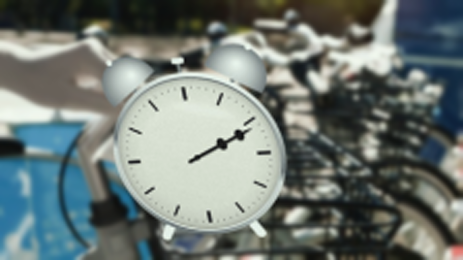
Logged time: 2 h 11 min
